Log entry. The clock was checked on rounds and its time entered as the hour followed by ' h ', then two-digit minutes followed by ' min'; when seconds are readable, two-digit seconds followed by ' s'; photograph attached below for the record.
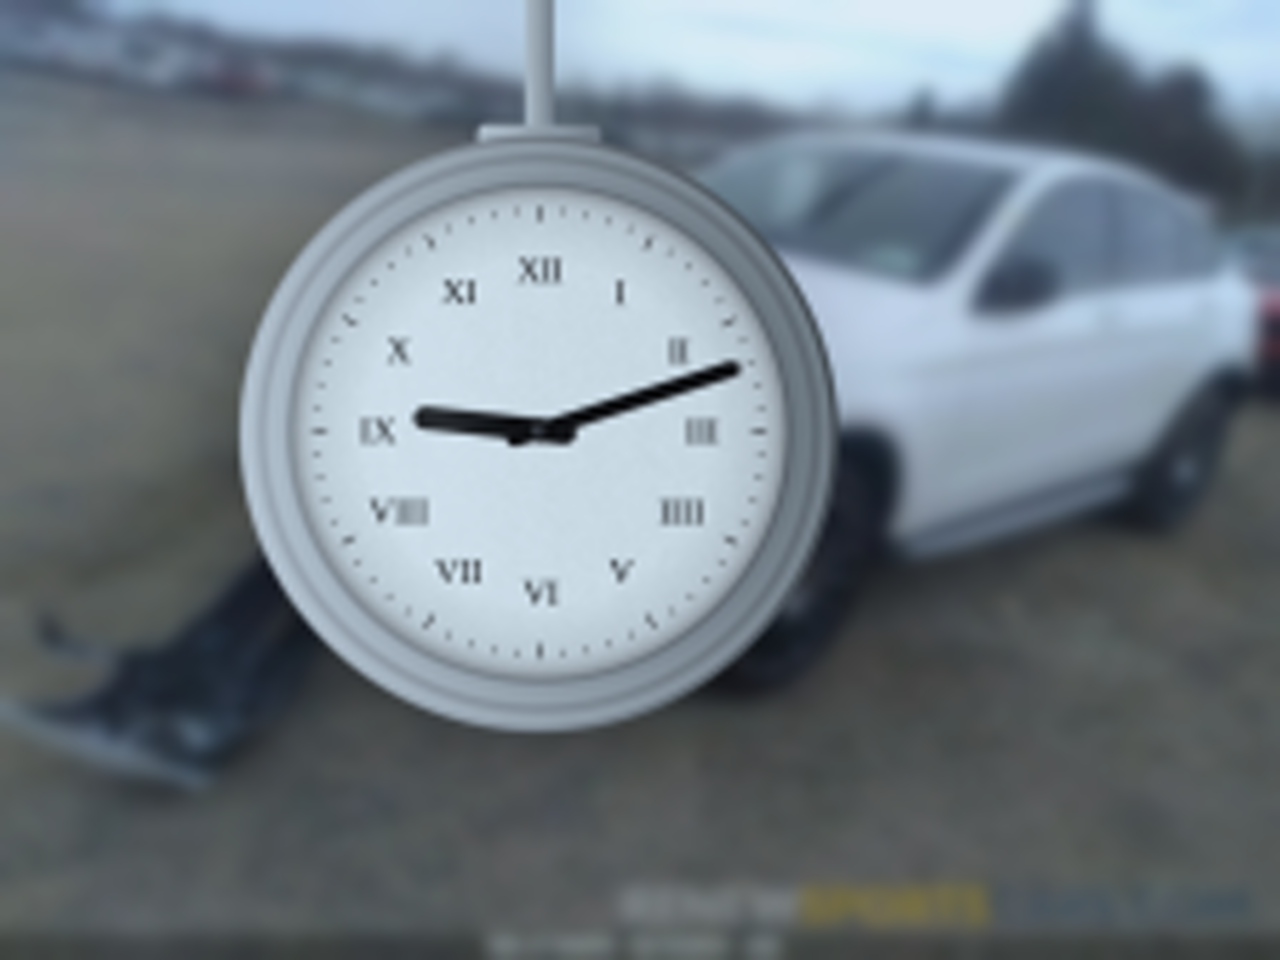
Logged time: 9 h 12 min
